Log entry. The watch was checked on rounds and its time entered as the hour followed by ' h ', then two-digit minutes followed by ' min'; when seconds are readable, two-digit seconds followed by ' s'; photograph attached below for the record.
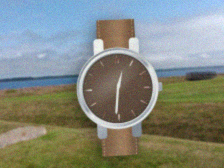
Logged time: 12 h 31 min
